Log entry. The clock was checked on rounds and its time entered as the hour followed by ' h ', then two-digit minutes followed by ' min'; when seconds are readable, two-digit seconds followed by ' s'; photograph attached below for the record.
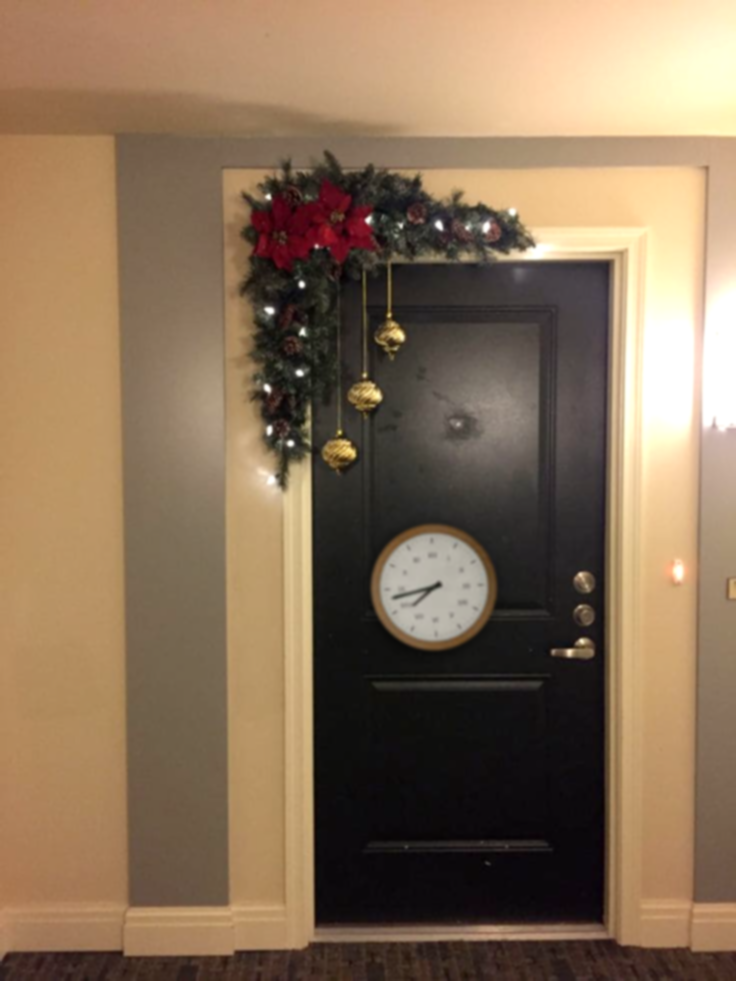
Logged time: 7 h 43 min
